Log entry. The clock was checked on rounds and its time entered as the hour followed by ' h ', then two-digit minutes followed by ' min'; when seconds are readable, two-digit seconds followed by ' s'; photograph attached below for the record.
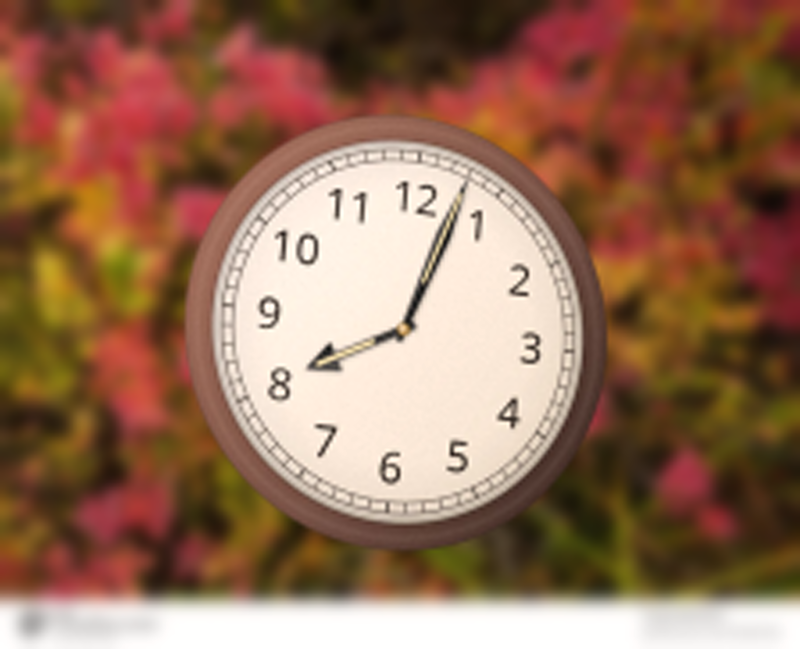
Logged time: 8 h 03 min
